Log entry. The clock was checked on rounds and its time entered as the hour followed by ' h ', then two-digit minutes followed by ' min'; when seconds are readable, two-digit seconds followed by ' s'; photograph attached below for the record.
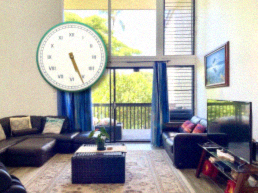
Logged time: 5 h 26 min
